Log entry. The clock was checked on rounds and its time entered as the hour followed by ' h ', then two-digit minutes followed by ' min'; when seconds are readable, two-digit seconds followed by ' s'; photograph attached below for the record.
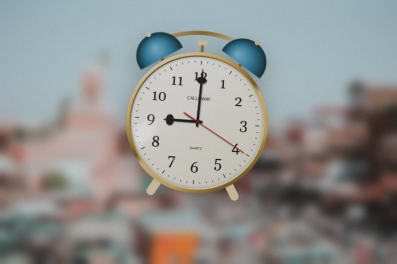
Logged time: 9 h 00 min 20 s
